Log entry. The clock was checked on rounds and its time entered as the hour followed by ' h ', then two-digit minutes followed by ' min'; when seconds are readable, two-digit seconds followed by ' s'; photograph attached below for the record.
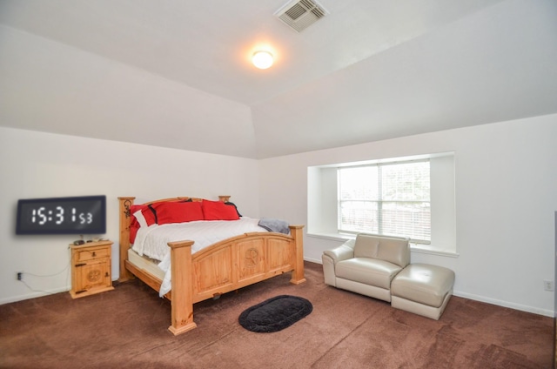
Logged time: 15 h 31 min
